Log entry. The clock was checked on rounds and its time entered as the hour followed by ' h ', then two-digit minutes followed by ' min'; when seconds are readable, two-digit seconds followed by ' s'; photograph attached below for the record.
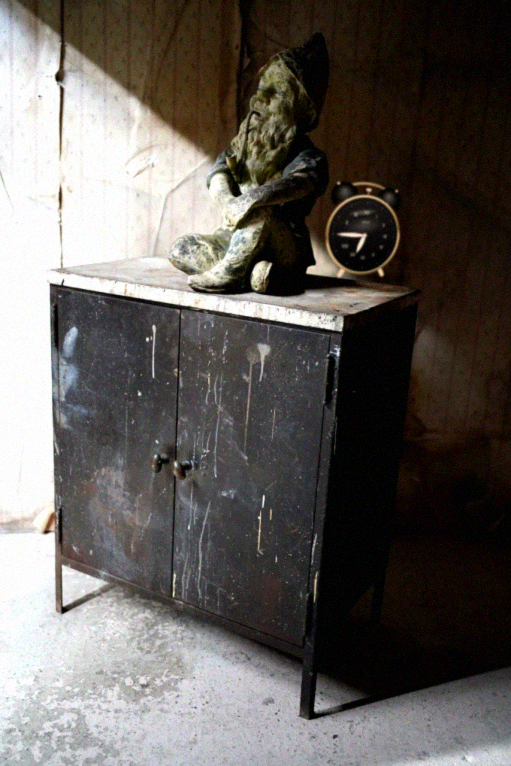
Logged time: 6 h 45 min
